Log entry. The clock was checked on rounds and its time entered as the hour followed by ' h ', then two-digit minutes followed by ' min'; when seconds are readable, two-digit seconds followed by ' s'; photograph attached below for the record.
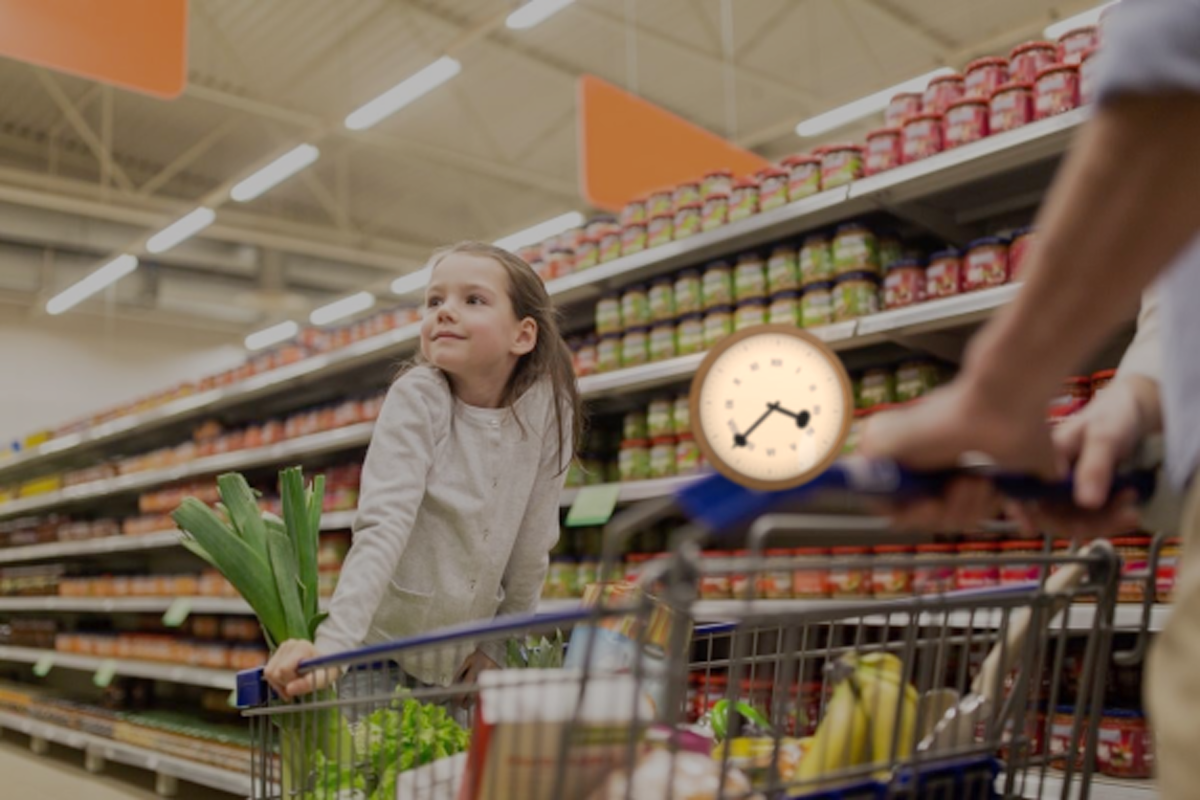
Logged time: 3 h 37 min
